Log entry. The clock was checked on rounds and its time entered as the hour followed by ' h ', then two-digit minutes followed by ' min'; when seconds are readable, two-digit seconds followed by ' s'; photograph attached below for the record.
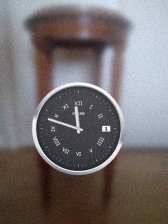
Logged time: 11 h 48 min
